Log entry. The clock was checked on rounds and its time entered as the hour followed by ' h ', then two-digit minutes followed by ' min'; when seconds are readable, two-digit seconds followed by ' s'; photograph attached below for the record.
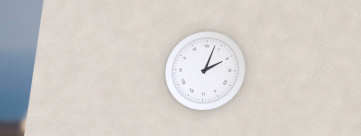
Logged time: 2 h 03 min
